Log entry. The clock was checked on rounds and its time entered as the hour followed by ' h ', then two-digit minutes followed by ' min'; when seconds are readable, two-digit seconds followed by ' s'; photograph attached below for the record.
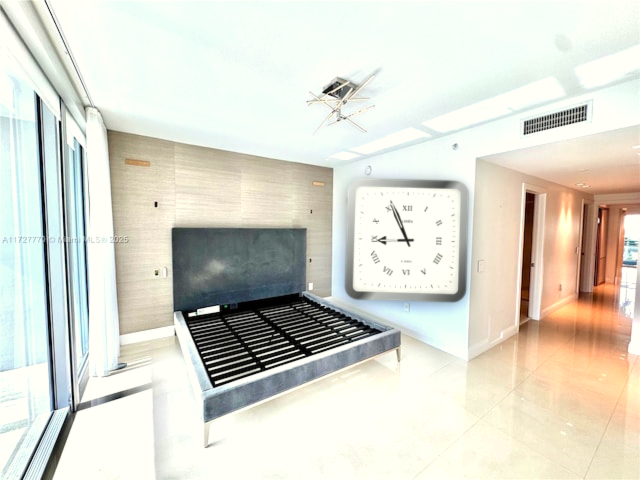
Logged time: 8 h 56 min
